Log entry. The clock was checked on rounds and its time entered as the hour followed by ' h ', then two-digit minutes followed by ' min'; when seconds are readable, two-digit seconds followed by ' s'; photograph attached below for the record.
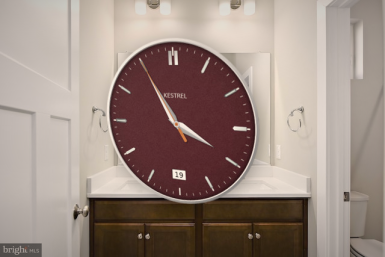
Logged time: 3 h 54 min 55 s
